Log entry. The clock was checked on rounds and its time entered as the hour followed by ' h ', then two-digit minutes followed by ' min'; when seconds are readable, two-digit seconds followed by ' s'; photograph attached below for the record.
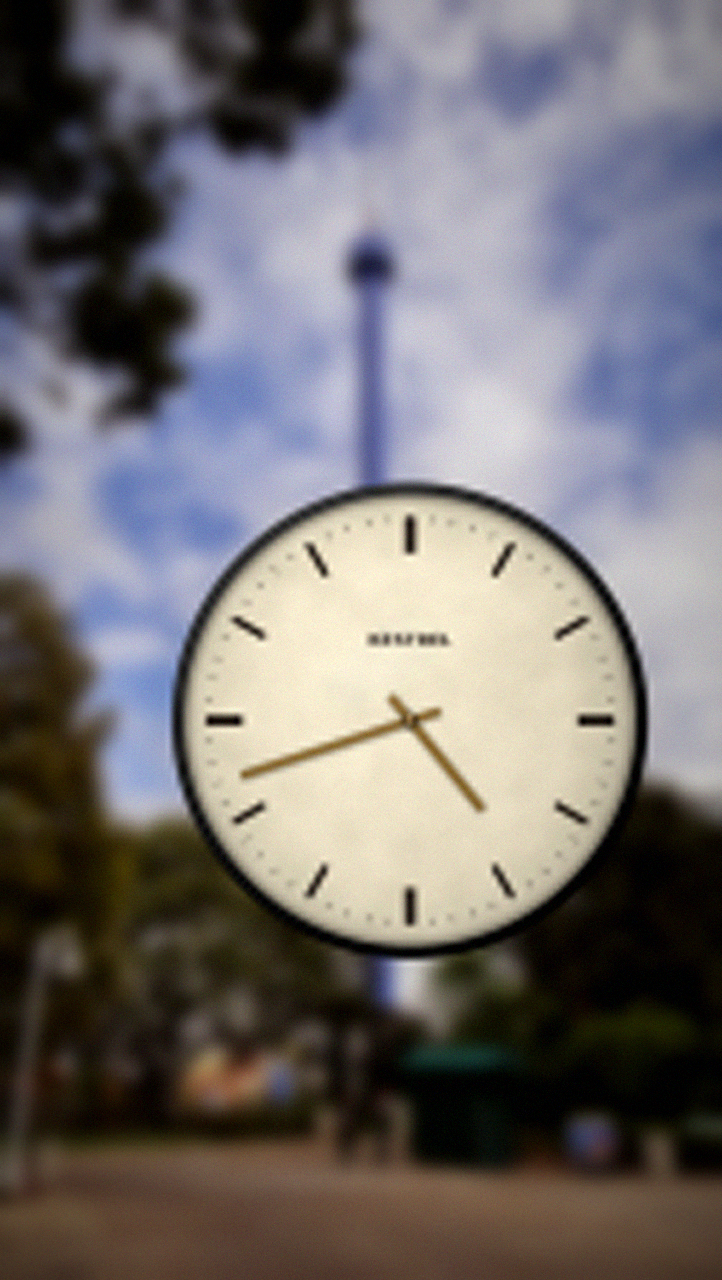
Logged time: 4 h 42 min
